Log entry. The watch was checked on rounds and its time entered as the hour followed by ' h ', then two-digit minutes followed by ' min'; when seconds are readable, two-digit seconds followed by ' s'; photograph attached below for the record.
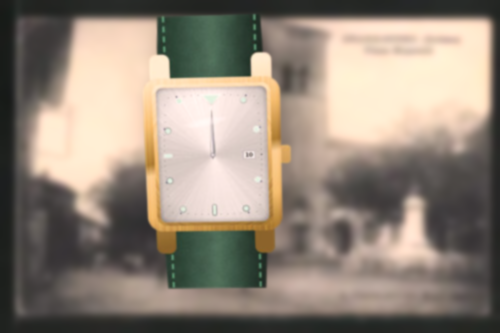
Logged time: 12 h 00 min
